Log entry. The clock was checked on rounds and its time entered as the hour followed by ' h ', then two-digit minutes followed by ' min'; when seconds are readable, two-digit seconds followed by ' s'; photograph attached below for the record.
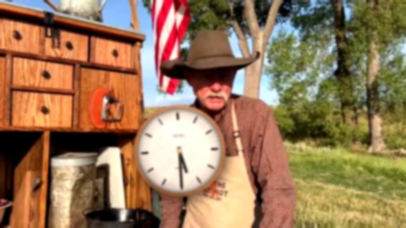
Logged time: 5 h 30 min
